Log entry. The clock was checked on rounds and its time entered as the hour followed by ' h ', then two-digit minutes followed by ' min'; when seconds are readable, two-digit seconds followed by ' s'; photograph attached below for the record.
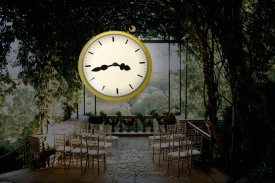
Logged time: 3 h 43 min
